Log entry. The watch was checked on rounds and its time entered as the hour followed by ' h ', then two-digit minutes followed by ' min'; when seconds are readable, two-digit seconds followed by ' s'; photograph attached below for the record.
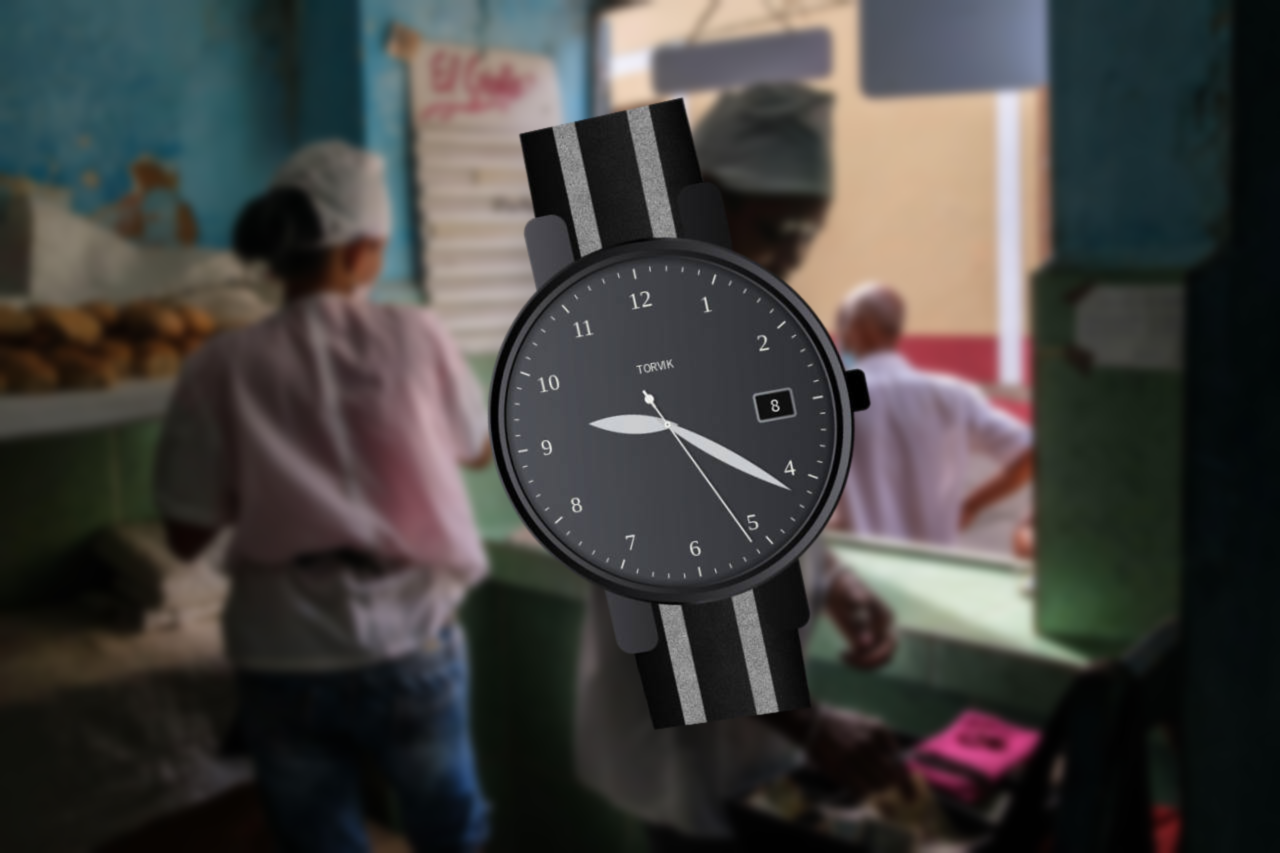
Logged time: 9 h 21 min 26 s
